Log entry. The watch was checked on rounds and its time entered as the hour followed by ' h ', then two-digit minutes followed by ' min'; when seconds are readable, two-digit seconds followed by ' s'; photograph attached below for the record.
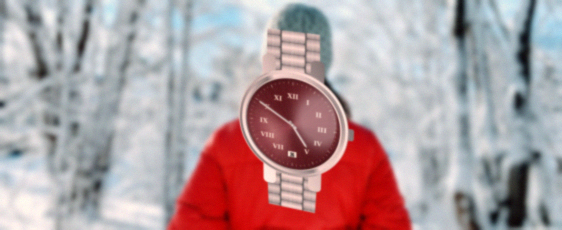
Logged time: 4 h 50 min
